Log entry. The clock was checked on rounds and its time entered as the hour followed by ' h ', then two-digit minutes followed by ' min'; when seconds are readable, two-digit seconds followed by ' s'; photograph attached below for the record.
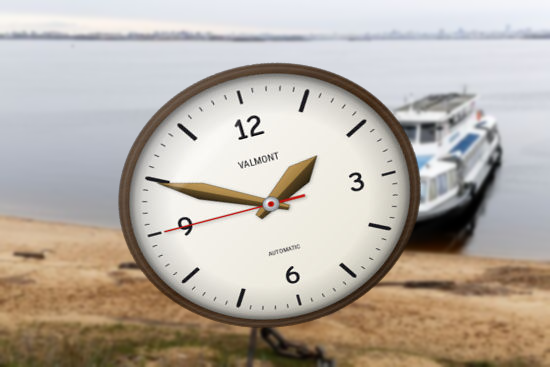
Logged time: 1 h 49 min 45 s
